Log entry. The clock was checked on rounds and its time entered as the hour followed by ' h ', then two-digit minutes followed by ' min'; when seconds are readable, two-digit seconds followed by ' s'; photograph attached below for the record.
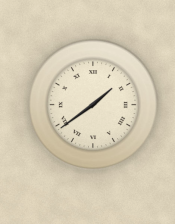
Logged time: 1 h 39 min
